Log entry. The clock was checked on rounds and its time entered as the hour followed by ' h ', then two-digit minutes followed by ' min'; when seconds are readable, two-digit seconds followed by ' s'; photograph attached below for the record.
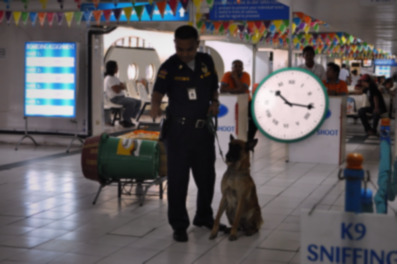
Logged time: 10 h 16 min
